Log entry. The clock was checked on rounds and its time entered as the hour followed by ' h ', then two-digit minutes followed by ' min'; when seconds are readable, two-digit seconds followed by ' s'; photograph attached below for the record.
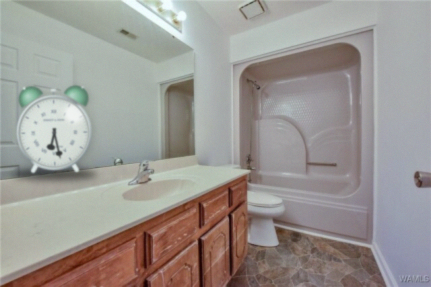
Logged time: 6 h 28 min
